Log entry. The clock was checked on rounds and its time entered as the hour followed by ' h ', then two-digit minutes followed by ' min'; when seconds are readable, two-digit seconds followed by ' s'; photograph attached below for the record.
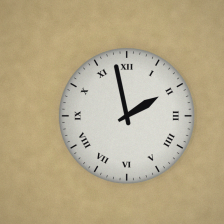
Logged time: 1 h 58 min
